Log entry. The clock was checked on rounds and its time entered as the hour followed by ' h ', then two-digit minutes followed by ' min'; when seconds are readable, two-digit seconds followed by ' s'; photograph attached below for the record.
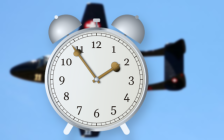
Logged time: 1 h 54 min
